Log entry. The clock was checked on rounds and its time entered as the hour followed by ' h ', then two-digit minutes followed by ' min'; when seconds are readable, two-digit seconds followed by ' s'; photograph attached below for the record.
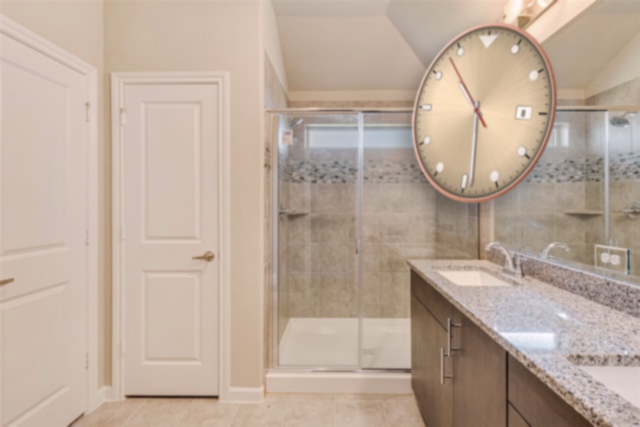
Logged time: 10 h 28 min 53 s
